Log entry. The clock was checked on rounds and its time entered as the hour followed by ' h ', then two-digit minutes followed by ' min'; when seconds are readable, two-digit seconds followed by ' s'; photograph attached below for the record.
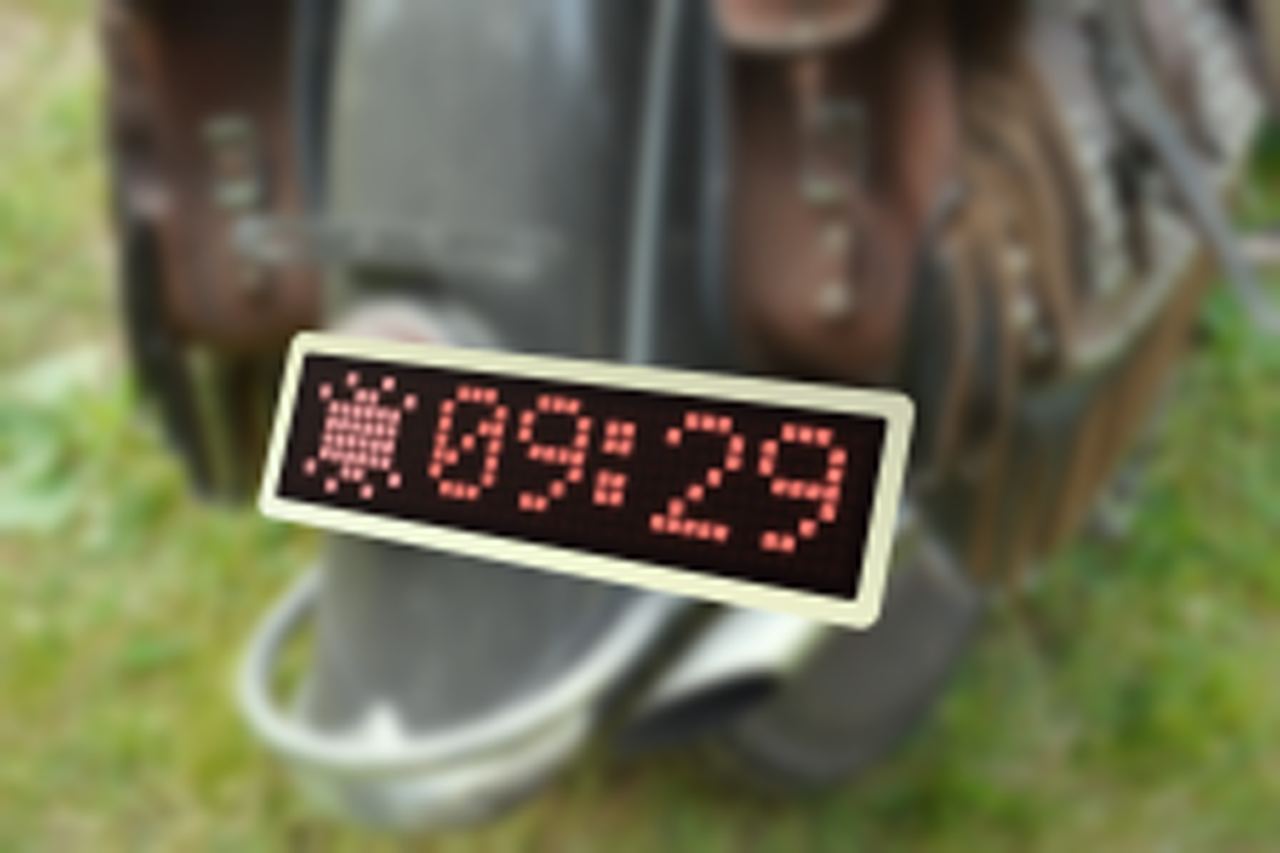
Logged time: 9 h 29 min
